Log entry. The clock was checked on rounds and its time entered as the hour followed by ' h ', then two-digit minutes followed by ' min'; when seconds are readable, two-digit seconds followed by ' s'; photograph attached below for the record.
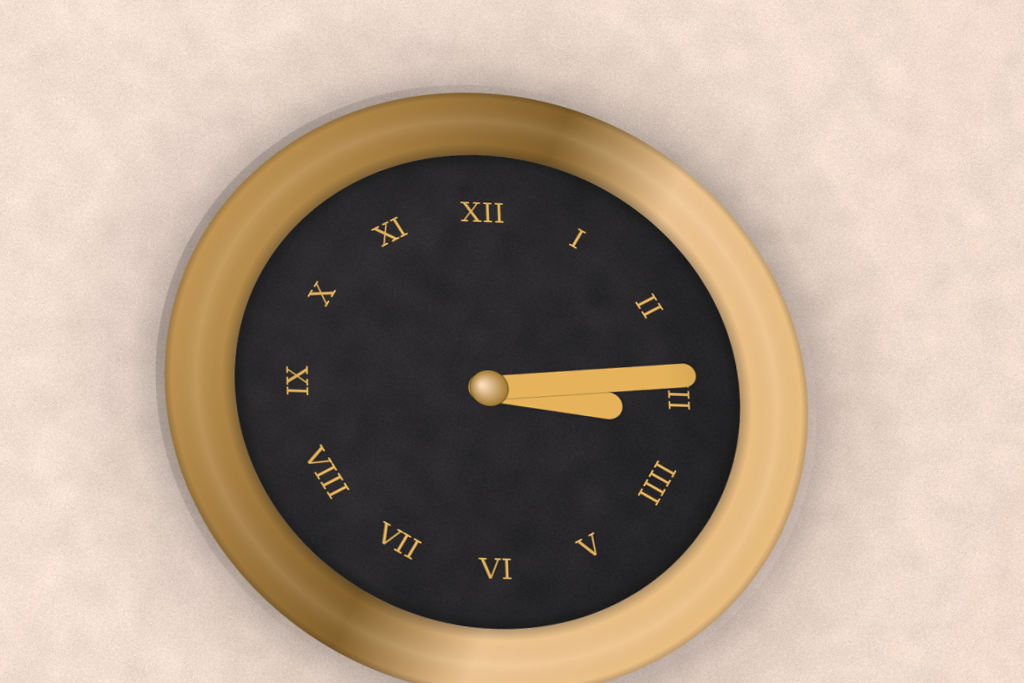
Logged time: 3 h 14 min
